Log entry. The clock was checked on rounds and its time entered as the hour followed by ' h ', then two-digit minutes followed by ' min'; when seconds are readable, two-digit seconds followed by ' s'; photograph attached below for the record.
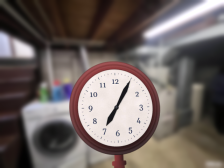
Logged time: 7 h 05 min
